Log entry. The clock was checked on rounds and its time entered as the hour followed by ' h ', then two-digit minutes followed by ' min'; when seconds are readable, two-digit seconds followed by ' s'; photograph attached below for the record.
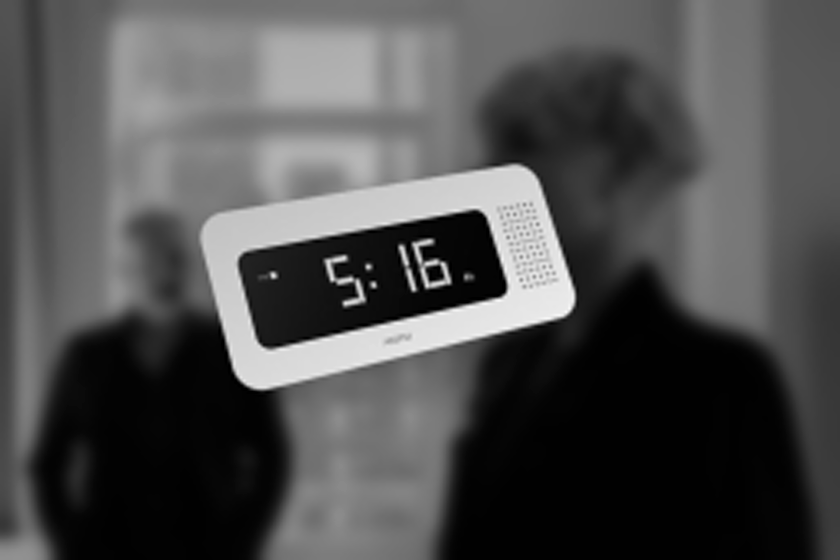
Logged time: 5 h 16 min
